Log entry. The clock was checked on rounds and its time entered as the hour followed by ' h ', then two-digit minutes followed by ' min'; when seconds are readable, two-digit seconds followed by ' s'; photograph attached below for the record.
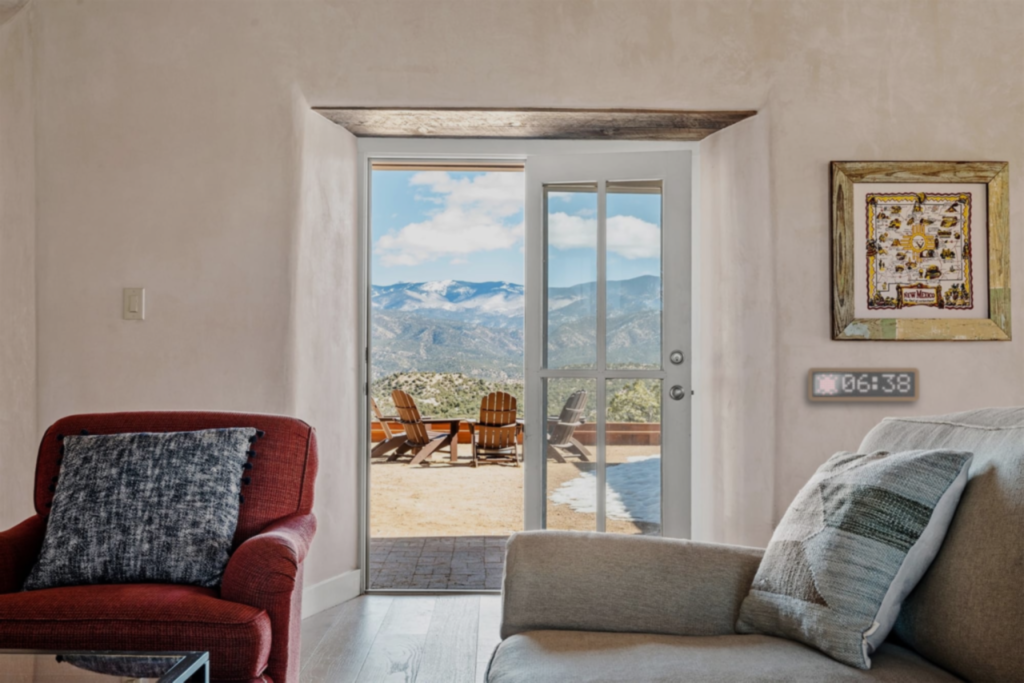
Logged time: 6 h 38 min
